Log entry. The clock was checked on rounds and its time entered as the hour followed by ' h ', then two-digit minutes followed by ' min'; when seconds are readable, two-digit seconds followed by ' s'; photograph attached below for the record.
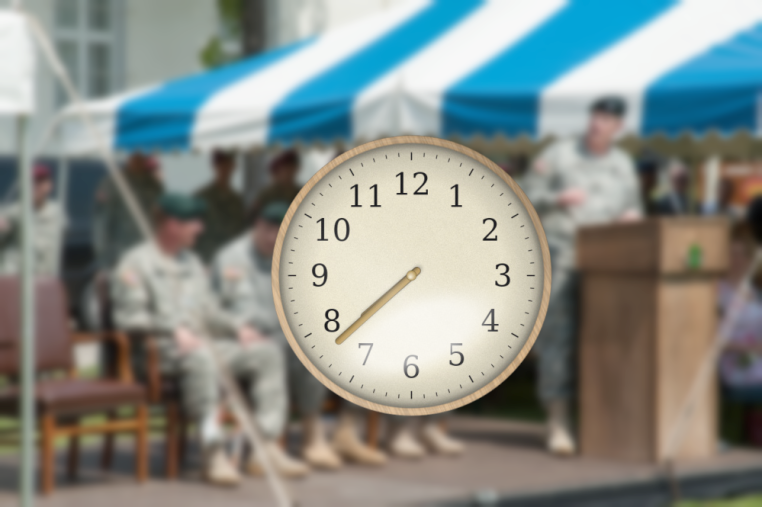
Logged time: 7 h 38 min
